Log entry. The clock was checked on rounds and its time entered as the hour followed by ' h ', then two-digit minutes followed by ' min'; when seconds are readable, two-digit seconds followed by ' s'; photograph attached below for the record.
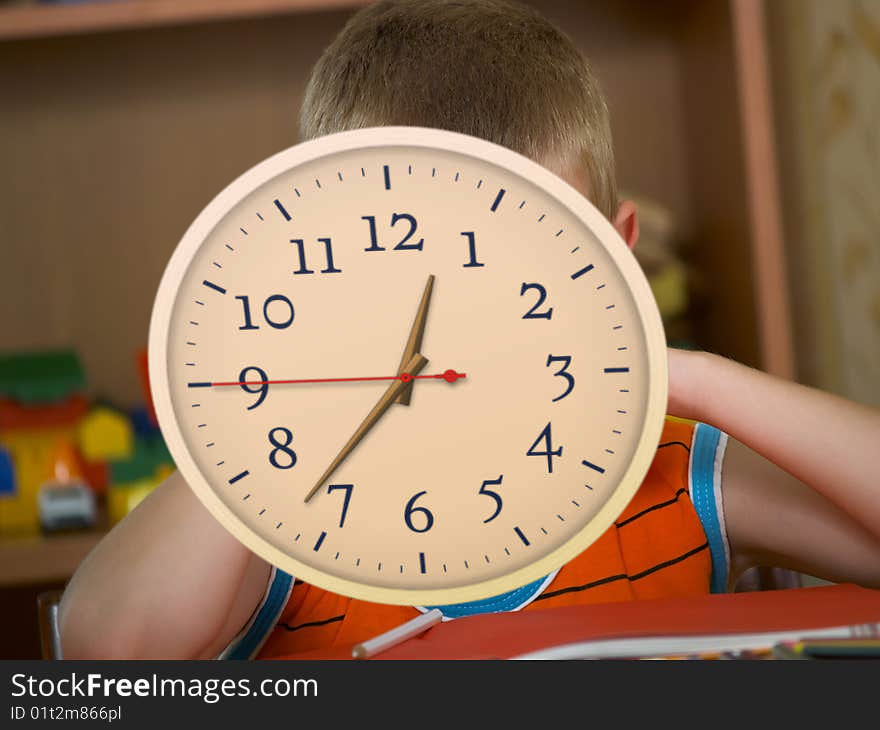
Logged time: 12 h 36 min 45 s
